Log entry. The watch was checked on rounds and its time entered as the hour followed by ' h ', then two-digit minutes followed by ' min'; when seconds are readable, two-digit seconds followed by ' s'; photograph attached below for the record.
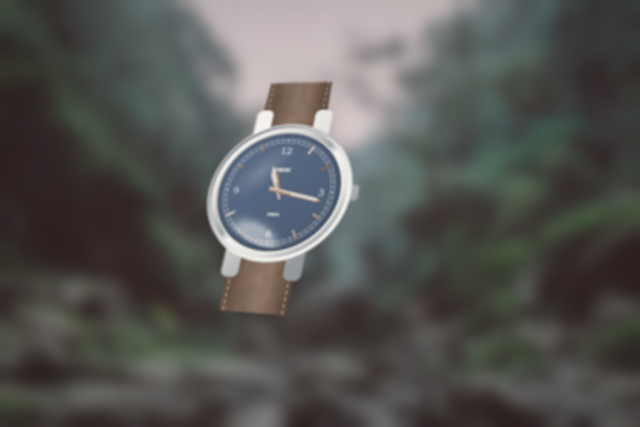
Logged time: 11 h 17 min
